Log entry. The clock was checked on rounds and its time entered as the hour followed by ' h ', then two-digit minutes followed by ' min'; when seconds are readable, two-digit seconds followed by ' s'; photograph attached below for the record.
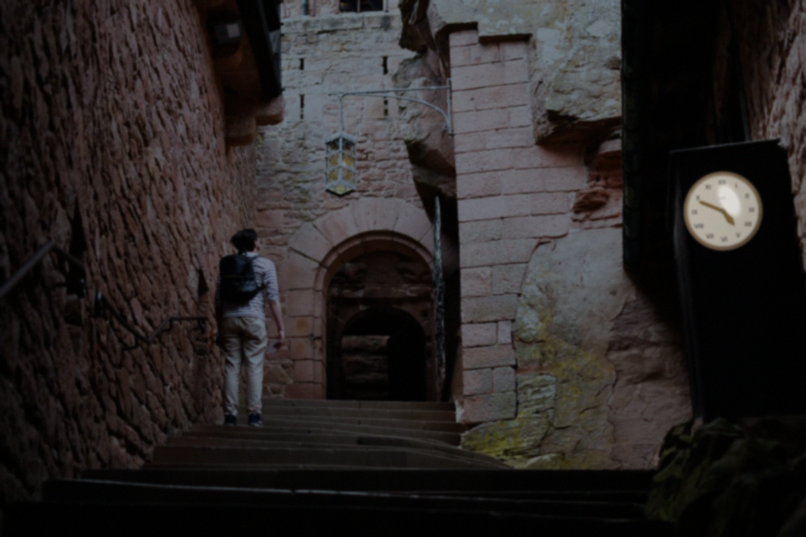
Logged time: 4 h 49 min
